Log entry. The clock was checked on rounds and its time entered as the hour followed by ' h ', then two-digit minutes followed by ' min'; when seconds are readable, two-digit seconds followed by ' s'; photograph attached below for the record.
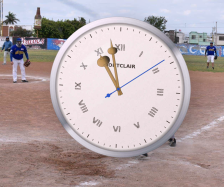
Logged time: 10 h 58 min 09 s
